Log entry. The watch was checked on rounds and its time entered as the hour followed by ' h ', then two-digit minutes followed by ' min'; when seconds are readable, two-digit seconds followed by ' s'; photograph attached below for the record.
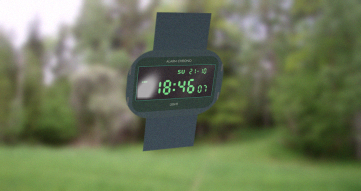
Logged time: 18 h 46 min 07 s
